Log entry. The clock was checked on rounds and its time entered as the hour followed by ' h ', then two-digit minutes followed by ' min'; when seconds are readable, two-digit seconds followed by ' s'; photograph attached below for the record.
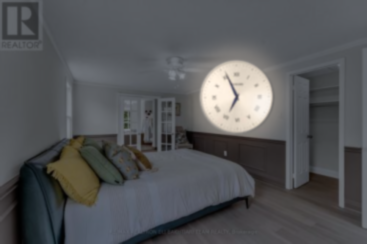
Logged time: 6 h 56 min
